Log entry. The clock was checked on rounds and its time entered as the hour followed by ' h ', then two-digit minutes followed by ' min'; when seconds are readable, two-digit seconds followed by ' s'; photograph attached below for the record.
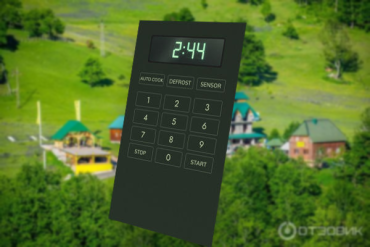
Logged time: 2 h 44 min
